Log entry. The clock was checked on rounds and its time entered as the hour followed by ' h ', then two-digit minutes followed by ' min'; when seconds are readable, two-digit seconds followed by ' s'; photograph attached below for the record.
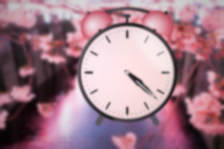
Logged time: 4 h 22 min
